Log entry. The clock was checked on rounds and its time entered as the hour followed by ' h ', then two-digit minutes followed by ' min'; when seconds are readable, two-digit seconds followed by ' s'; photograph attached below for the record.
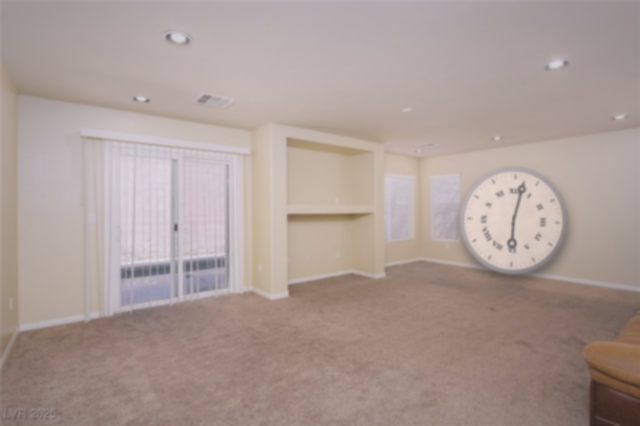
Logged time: 6 h 02 min
